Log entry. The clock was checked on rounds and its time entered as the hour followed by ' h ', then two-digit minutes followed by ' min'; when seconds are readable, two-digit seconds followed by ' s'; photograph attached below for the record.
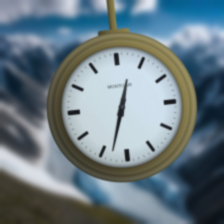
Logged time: 12 h 33 min
